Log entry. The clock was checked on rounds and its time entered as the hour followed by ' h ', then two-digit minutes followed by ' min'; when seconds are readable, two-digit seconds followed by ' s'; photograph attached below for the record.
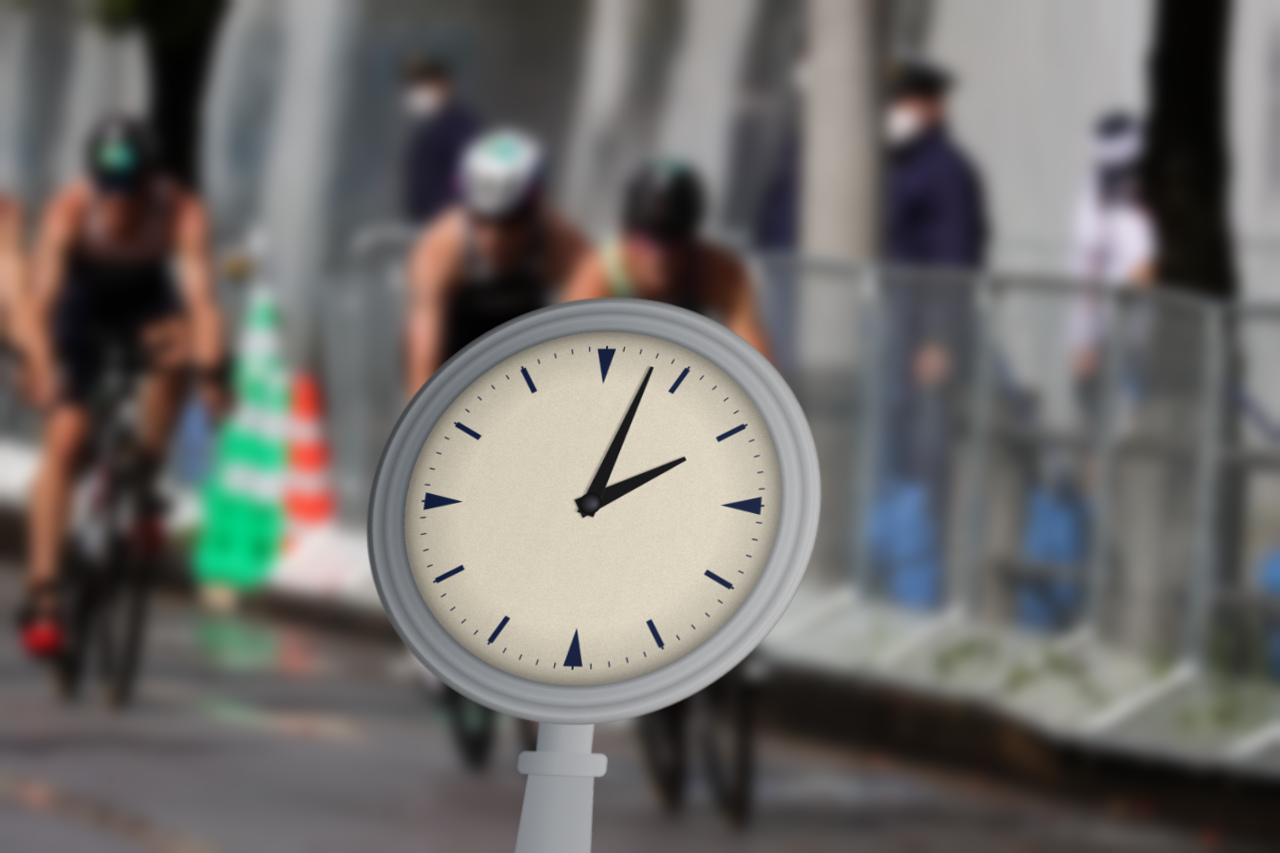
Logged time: 2 h 03 min
